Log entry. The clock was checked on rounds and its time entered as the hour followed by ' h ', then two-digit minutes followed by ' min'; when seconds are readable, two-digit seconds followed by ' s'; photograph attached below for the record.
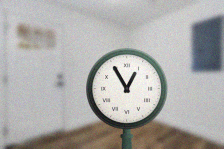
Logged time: 12 h 55 min
